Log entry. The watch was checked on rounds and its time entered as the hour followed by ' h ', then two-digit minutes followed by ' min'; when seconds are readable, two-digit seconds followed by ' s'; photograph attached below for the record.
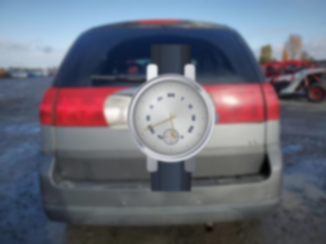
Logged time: 5 h 41 min
